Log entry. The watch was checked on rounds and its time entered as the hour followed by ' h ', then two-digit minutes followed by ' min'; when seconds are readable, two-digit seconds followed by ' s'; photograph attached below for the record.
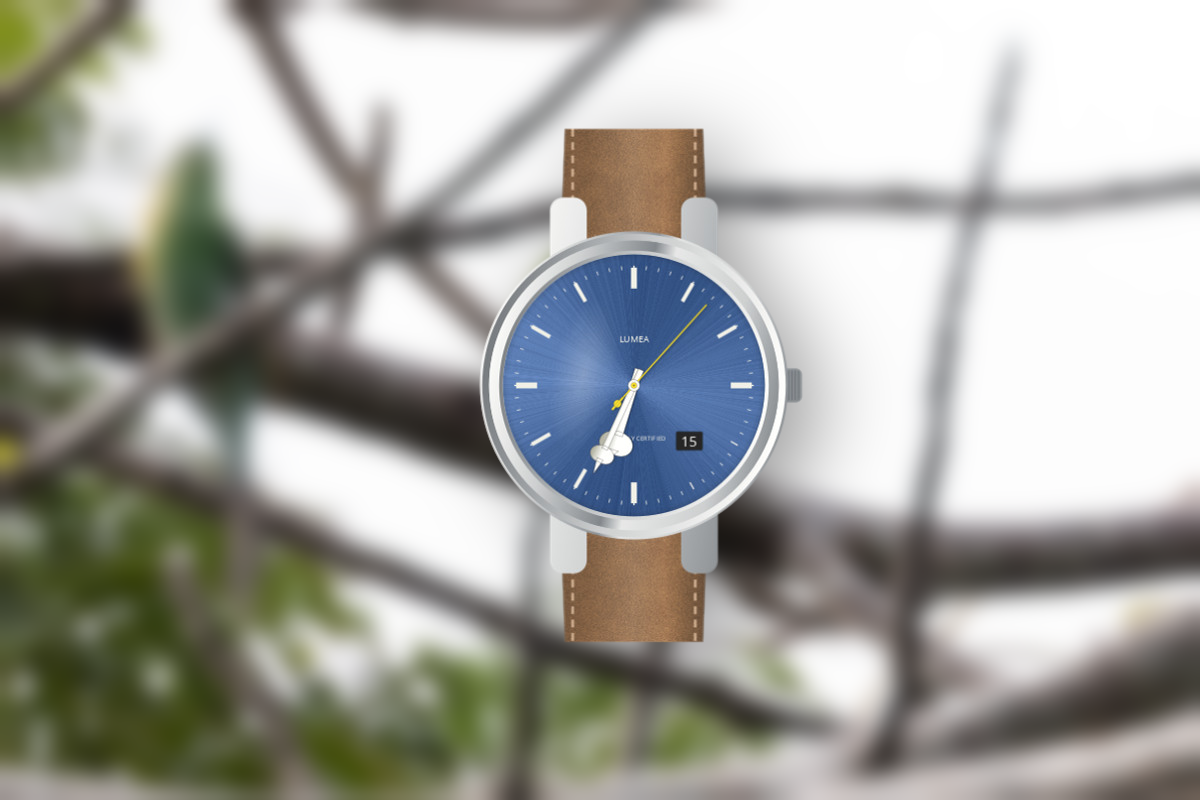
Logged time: 6 h 34 min 07 s
